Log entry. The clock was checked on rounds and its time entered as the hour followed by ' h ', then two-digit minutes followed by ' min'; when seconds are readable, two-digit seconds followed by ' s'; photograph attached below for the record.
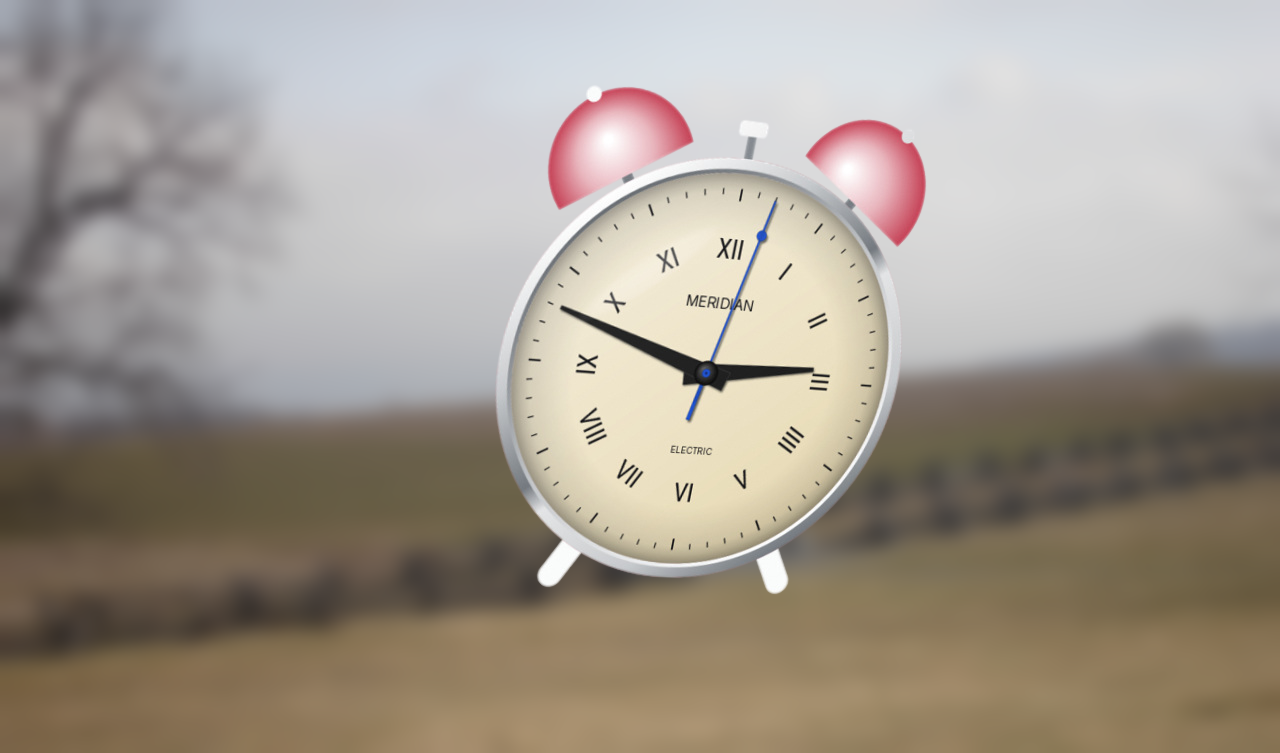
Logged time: 2 h 48 min 02 s
